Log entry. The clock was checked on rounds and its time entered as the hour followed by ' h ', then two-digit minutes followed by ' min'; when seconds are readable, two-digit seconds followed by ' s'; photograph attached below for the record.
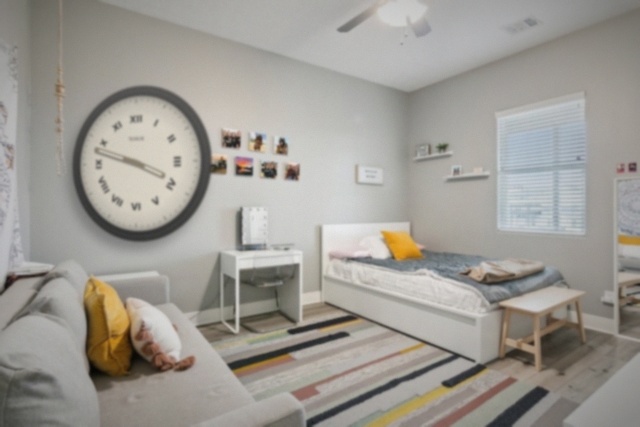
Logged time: 3 h 48 min
